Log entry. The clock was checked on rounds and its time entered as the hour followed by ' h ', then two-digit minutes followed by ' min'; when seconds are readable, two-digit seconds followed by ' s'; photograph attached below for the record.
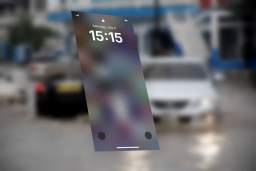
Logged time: 15 h 15 min
